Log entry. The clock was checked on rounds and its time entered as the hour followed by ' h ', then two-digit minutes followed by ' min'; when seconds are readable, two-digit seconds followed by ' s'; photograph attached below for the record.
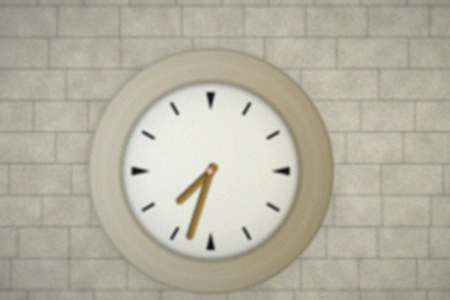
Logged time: 7 h 33 min
